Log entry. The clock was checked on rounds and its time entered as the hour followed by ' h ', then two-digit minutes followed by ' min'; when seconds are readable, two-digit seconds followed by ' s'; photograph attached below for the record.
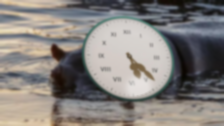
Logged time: 5 h 23 min
